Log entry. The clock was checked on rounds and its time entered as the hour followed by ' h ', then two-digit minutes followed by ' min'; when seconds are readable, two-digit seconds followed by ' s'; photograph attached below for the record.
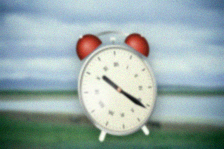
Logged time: 10 h 21 min
